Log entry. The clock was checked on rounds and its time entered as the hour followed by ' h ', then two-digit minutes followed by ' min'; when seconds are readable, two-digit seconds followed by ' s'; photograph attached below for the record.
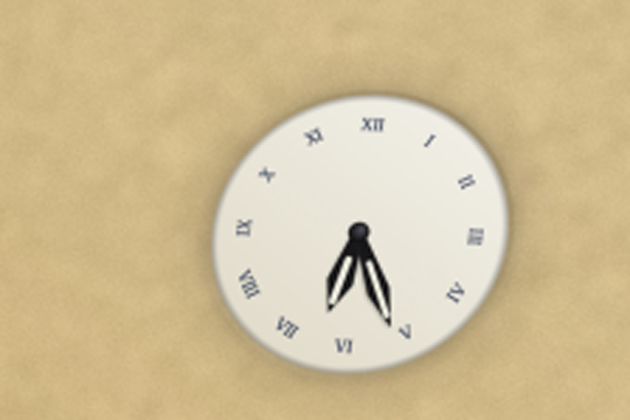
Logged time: 6 h 26 min
